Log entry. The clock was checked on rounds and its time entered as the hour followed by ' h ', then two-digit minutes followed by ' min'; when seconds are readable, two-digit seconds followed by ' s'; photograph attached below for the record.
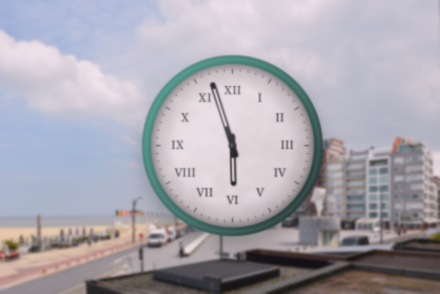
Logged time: 5 h 57 min
